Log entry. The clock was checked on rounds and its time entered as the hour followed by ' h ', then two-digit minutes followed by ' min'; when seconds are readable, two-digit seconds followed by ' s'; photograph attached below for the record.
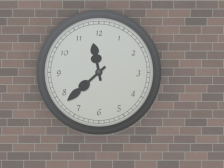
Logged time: 11 h 38 min
